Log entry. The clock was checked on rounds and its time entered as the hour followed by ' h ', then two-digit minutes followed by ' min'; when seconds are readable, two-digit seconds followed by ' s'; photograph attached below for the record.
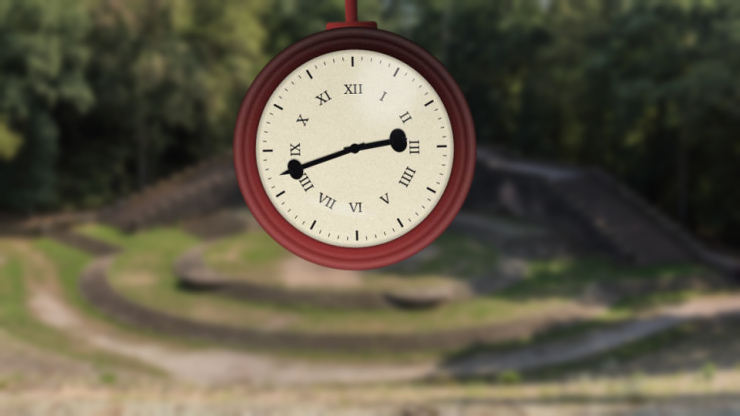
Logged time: 2 h 42 min
